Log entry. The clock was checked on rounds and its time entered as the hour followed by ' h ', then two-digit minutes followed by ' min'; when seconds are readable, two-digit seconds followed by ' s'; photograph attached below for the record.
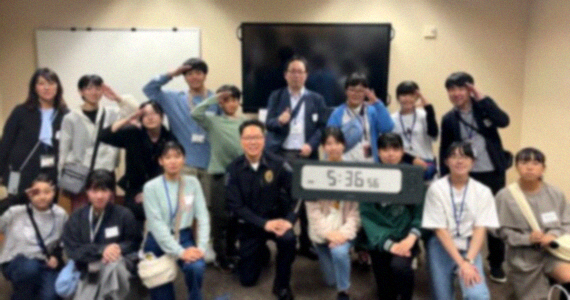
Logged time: 5 h 36 min
